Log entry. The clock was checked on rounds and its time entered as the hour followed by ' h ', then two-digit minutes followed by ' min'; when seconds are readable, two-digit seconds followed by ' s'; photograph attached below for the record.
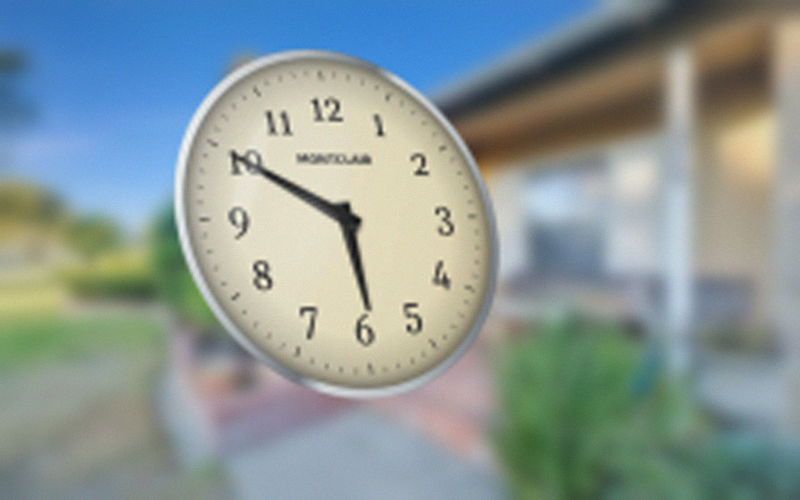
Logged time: 5 h 50 min
